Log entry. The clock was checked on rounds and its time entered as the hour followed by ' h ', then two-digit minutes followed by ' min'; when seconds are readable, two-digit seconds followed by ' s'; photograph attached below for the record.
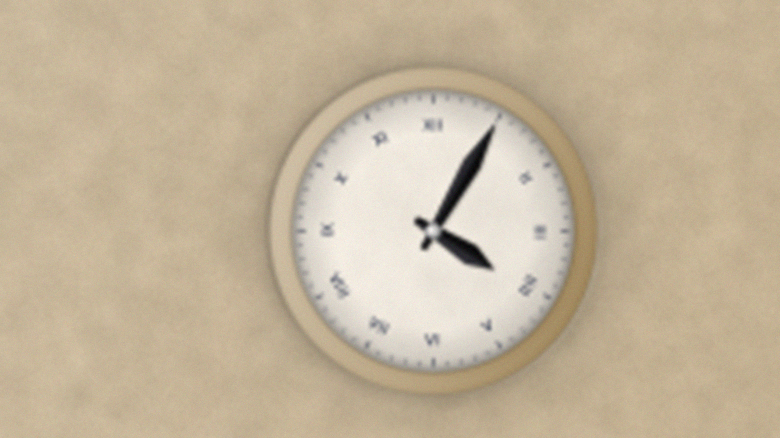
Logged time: 4 h 05 min
